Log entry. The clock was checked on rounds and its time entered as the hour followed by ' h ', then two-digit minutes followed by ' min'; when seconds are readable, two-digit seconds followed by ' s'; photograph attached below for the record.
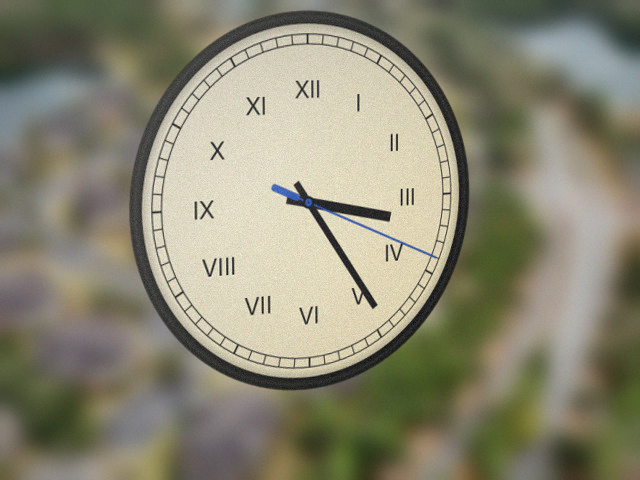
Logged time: 3 h 24 min 19 s
